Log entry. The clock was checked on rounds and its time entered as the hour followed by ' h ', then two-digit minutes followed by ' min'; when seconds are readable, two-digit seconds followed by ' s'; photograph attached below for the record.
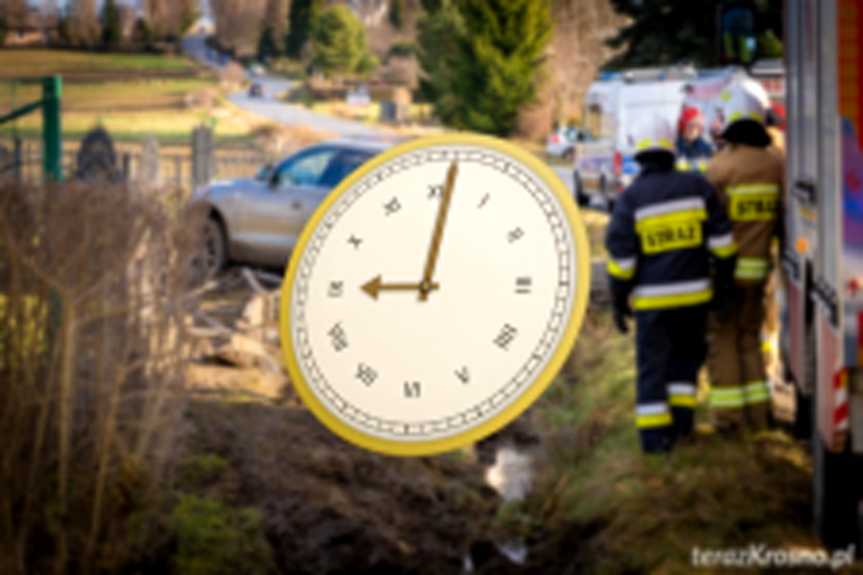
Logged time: 9 h 01 min
